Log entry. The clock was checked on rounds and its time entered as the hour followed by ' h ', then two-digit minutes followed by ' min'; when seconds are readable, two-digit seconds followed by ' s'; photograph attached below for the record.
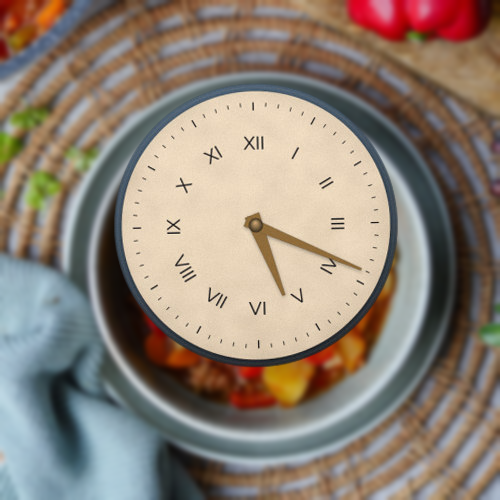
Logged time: 5 h 19 min
